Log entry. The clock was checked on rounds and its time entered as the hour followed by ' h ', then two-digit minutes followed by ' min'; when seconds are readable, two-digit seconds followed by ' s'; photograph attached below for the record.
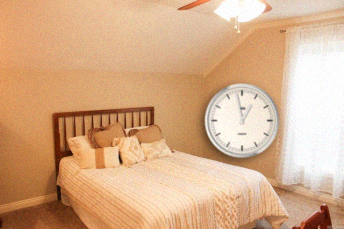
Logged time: 12 h 58 min
